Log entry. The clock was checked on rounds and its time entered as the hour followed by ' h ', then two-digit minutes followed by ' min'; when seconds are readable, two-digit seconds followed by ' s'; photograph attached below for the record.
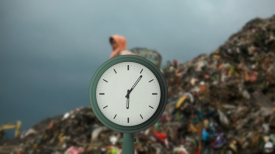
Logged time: 6 h 06 min
